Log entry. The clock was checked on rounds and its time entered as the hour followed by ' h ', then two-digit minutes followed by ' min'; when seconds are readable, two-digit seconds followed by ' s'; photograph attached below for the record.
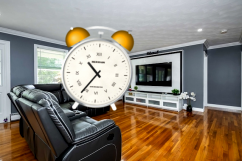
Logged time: 10 h 36 min
